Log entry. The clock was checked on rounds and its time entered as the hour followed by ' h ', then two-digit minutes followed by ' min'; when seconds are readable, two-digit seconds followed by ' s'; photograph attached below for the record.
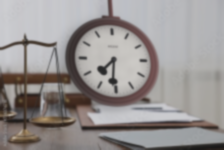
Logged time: 7 h 31 min
